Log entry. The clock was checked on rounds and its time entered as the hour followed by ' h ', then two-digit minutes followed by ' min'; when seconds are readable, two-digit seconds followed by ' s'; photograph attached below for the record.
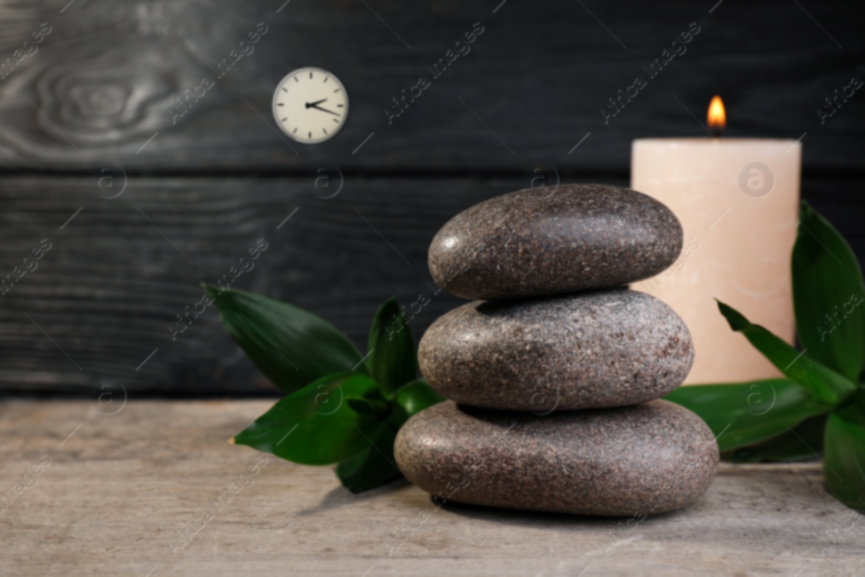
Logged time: 2 h 18 min
